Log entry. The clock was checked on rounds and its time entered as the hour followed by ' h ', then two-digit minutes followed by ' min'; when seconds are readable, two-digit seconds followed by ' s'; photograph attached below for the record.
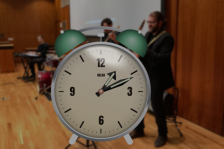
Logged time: 1 h 11 min
